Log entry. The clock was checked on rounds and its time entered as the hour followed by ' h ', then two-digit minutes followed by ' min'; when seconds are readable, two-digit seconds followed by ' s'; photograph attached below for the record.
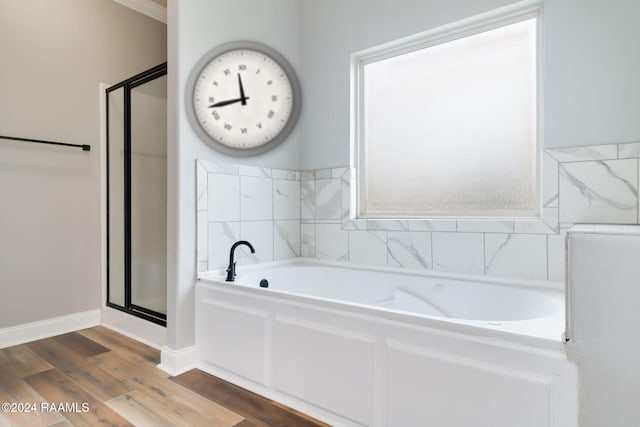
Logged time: 11 h 43 min
